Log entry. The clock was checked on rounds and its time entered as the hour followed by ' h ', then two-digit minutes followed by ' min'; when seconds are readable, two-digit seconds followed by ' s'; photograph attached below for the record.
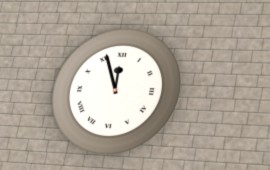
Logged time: 11 h 56 min
